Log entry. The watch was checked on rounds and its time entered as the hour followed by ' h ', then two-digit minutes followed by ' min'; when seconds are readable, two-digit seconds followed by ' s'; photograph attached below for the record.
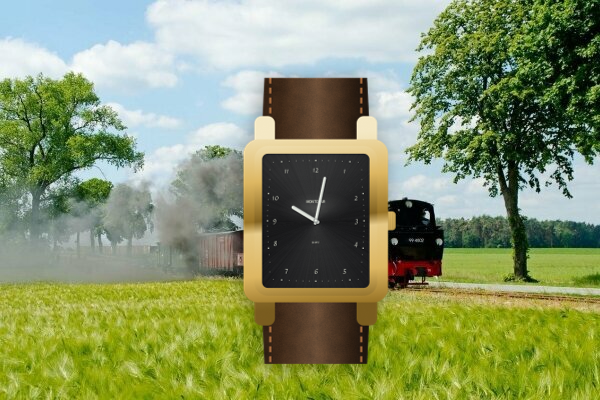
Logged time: 10 h 02 min
